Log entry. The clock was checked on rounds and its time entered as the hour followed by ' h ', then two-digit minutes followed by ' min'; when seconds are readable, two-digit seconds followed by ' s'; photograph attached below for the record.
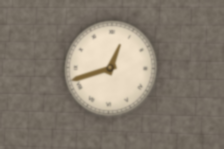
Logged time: 12 h 42 min
